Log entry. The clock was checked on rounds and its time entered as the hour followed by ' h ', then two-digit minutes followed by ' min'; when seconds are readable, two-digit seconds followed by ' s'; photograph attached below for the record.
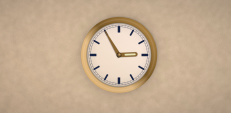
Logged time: 2 h 55 min
